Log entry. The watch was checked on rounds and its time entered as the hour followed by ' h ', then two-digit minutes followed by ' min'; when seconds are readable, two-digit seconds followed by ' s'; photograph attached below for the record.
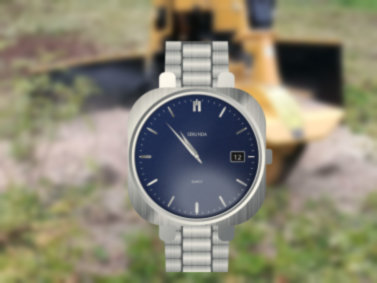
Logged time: 10 h 53 min
